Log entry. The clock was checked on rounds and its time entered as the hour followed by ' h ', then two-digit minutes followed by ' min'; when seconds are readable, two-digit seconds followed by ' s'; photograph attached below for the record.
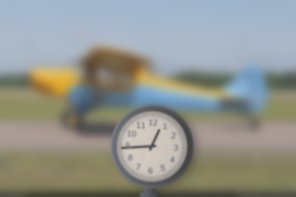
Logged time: 12 h 44 min
